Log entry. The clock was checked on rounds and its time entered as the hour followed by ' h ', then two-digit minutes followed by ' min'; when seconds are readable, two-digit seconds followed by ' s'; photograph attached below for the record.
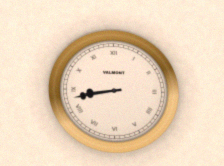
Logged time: 8 h 43 min
